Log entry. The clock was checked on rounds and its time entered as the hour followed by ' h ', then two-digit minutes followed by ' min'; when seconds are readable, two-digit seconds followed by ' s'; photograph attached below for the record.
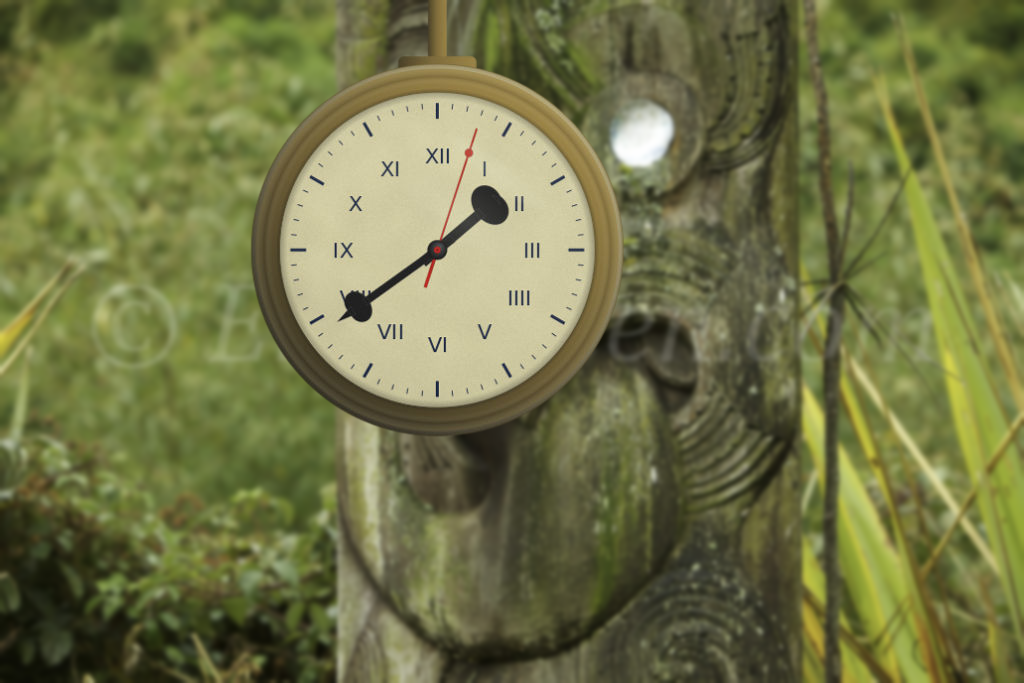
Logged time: 1 h 39 min 03 s
